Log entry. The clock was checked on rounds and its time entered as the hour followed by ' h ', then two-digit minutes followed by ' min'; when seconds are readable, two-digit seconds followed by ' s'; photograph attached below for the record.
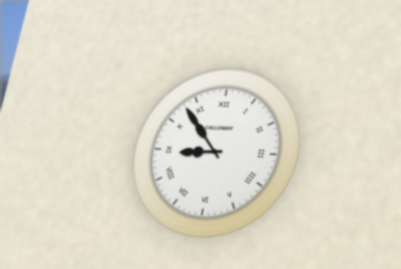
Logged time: 8 h 53 min
